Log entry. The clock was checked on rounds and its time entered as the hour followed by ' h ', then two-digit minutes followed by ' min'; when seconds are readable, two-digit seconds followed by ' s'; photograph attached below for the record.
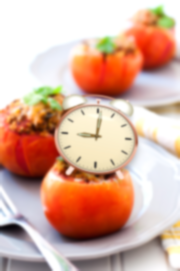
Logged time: 9 h 01 min
